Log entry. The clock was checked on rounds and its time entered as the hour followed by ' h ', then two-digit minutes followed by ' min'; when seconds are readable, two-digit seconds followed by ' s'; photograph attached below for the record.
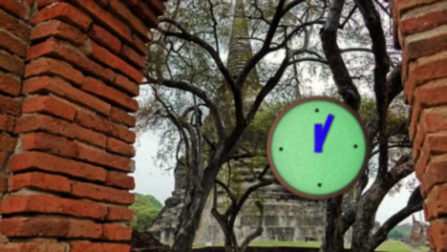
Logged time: 12 h 04 min
